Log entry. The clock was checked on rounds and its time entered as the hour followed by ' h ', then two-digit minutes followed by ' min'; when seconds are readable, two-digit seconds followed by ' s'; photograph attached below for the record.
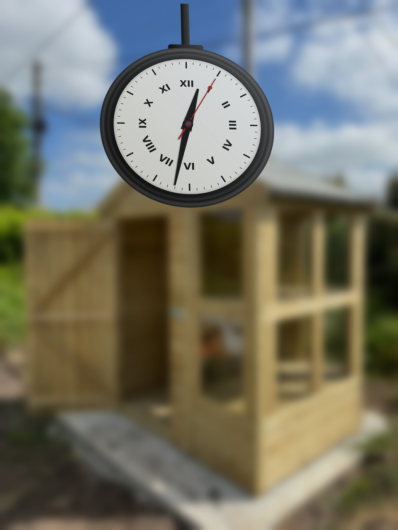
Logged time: 12 h 32 min 05 s
